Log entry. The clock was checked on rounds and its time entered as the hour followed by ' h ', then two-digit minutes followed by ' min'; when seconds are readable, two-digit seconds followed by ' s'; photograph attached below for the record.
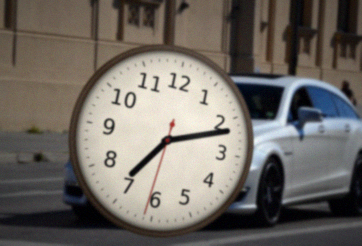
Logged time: 7 h 11 min 31 s
